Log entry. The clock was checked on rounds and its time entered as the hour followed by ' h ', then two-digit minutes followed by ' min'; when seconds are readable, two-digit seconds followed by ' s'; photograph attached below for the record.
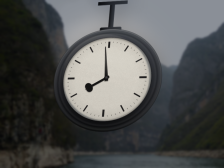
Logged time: 7 h 59 min
